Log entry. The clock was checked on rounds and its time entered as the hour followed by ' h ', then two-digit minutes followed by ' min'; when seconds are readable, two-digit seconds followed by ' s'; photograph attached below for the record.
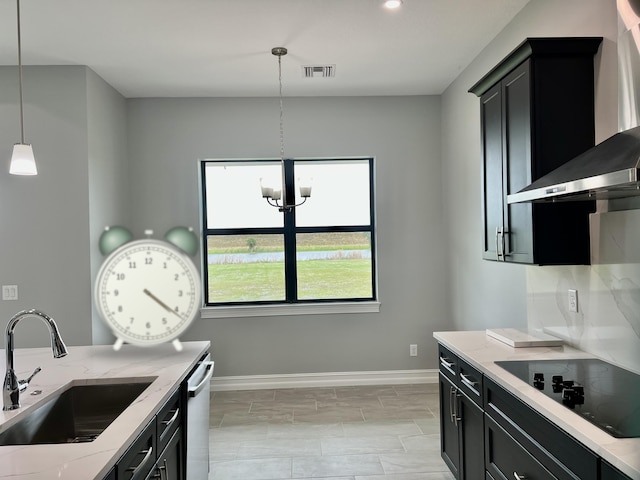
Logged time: 4 h 21 min
